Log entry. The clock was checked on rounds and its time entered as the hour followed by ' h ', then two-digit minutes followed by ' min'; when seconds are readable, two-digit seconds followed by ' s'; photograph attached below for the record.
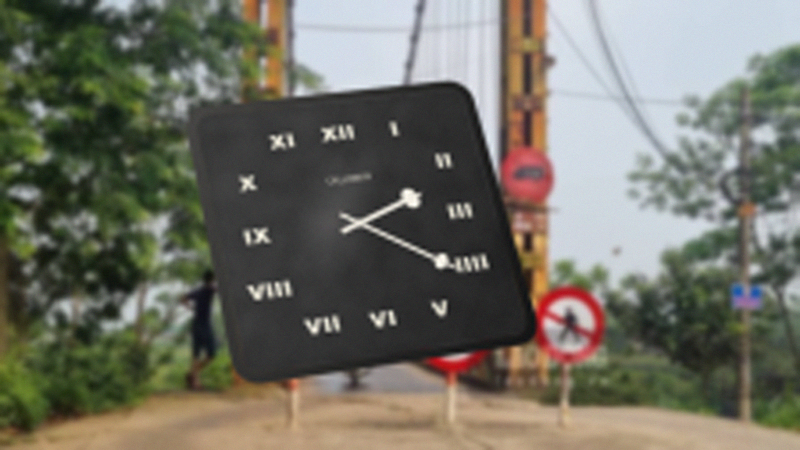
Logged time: 2 h 21 min
